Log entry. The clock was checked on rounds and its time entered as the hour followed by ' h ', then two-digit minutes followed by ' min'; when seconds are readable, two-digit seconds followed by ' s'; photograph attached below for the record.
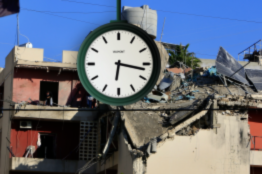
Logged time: 6 h 17 min
